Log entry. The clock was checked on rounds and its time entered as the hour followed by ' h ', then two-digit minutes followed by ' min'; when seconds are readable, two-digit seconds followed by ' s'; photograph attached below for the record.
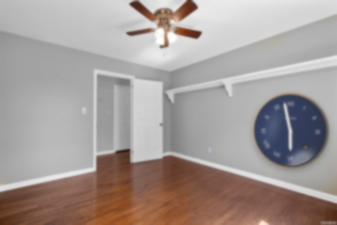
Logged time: 5 h 58 min
